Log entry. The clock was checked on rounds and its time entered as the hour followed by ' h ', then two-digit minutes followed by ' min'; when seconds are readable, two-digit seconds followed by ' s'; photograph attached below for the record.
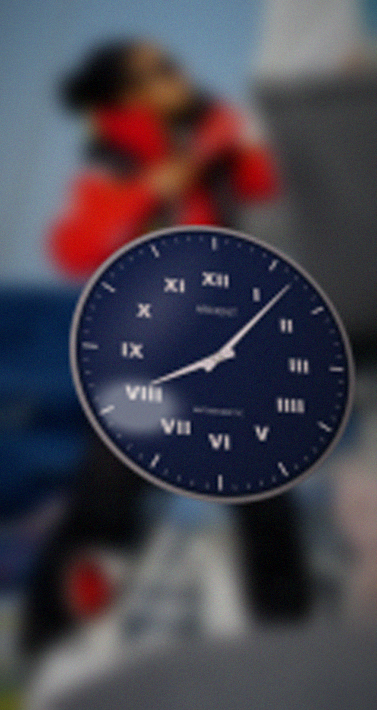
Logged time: 8 h 07 min
